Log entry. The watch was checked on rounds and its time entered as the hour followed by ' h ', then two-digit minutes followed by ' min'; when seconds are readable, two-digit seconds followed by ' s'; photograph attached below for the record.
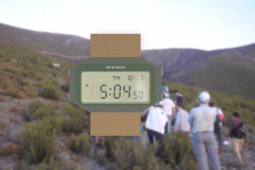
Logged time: 5 h 04 min 50 s
